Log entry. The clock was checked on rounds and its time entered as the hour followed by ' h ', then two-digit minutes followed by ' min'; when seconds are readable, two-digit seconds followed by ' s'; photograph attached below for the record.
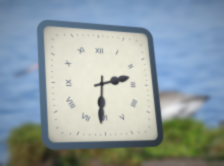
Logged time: 2 h 31 min
